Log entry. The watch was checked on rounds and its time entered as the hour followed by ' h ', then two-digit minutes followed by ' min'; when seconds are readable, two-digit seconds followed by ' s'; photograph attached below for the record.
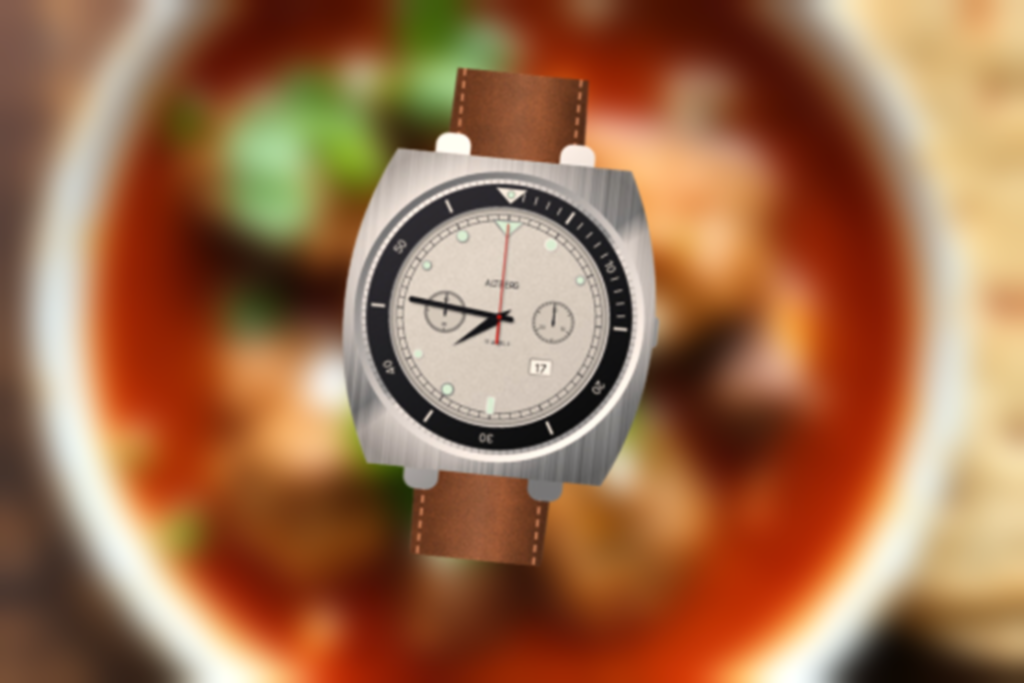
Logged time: 7 h 46 min
